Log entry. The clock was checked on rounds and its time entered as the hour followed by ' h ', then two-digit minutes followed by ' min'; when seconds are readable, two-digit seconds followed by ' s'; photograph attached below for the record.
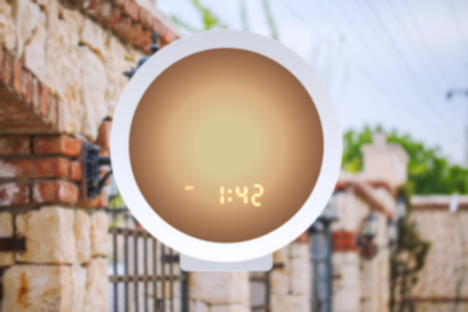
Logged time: 1 h 42 min
